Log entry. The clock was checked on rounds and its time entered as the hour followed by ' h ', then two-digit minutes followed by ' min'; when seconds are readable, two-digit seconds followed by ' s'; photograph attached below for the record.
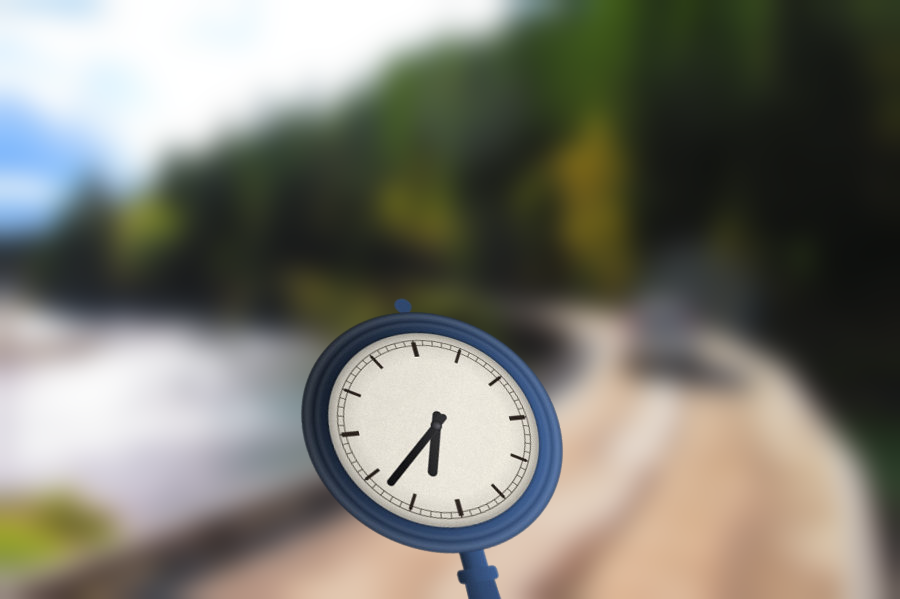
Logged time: 6 h 38 min
